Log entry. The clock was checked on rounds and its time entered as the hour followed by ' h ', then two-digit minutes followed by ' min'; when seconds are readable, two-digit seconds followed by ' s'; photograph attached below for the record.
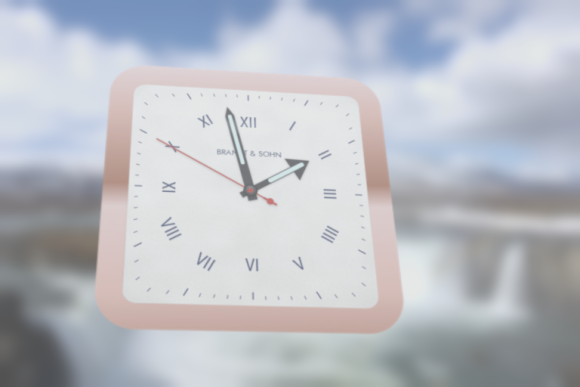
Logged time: 1 h 57 min 50 s
